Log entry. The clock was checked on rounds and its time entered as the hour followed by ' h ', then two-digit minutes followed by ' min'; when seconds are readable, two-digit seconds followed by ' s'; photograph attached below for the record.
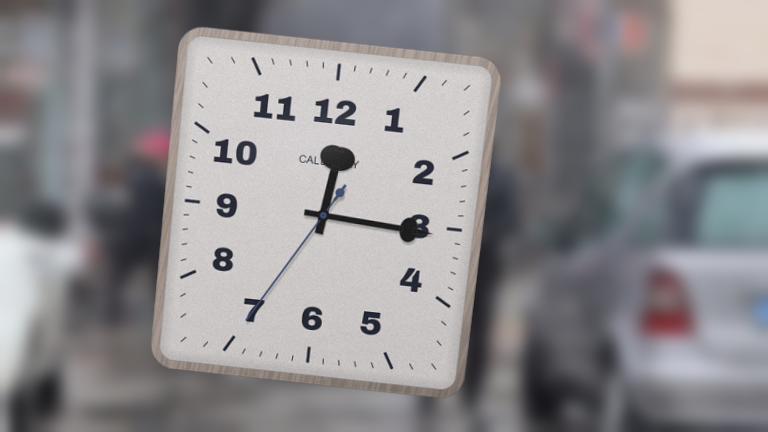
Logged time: 12 h 15 min 35 s
